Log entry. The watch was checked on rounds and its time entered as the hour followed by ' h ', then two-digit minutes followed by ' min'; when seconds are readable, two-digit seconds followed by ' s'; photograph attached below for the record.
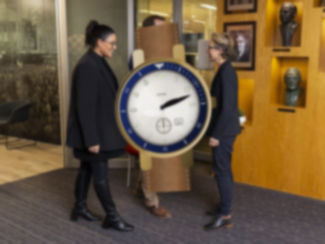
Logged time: 2 h 12 min
